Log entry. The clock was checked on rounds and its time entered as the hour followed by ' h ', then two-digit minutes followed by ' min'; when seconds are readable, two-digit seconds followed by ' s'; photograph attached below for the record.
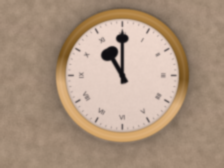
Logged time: 11 h 00 min
